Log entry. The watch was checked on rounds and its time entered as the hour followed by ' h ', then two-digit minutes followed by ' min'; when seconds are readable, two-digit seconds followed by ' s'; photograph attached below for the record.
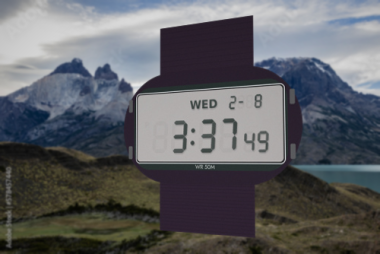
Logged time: 3 h 37 min 49 s
